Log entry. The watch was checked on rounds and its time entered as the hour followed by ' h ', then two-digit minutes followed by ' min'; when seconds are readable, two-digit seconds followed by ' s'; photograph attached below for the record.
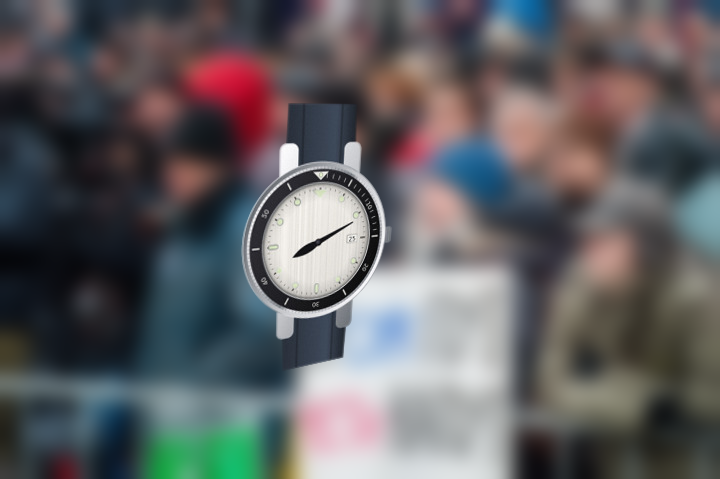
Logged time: 8 h 11 min
